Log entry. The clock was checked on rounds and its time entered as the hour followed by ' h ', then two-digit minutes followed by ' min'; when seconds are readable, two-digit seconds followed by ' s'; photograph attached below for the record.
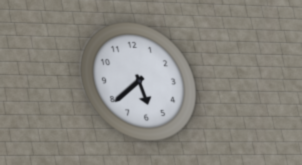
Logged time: 5 h 39 min
